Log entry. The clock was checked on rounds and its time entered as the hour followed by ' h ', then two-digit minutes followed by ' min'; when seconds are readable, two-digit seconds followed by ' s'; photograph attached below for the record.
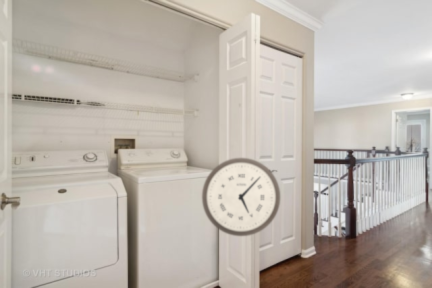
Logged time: 5 h 07 min
